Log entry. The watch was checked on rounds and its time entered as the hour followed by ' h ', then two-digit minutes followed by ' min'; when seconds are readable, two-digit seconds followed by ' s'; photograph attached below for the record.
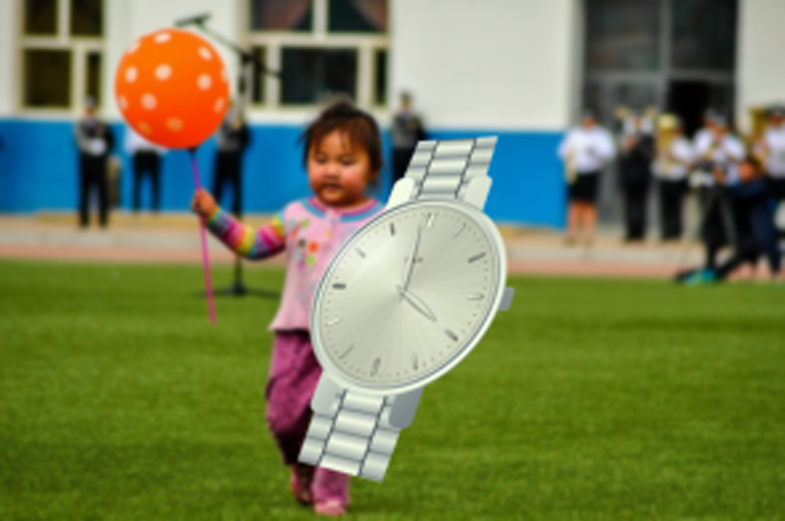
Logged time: 3 h 59 min
